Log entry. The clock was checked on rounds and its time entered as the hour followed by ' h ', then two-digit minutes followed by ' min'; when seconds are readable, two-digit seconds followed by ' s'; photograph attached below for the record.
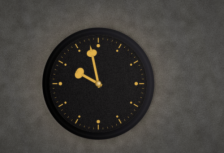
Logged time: 9 h 58 min
